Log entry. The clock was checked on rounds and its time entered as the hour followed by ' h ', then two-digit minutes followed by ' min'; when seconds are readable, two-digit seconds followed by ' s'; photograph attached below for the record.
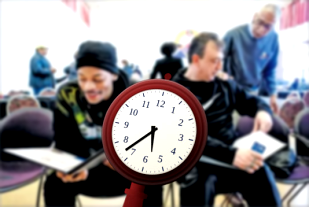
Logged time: 5 h 37 min
